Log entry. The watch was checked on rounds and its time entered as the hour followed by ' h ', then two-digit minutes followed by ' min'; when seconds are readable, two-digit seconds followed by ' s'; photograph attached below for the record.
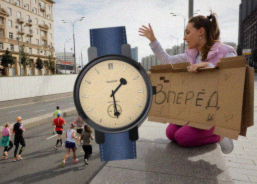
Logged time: 1 h 29 min
